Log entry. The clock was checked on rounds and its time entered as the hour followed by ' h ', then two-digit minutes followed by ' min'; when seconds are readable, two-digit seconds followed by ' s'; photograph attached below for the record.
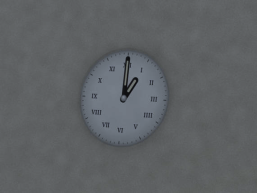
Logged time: 1 h 00 min
